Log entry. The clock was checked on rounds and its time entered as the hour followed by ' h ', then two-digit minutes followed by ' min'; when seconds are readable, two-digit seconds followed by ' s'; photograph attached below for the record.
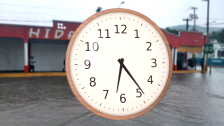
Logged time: 6 h 24 min
